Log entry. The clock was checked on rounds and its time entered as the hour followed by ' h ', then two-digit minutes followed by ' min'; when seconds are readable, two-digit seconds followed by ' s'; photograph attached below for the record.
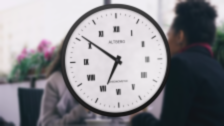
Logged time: 6 h 51 min
